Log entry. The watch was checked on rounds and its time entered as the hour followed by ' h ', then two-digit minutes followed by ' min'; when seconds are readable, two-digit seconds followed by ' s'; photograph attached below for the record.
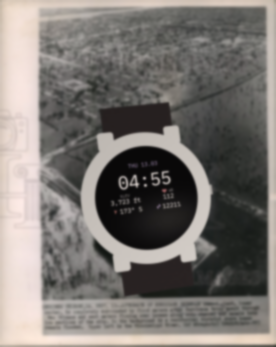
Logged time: 4 h 55 min
